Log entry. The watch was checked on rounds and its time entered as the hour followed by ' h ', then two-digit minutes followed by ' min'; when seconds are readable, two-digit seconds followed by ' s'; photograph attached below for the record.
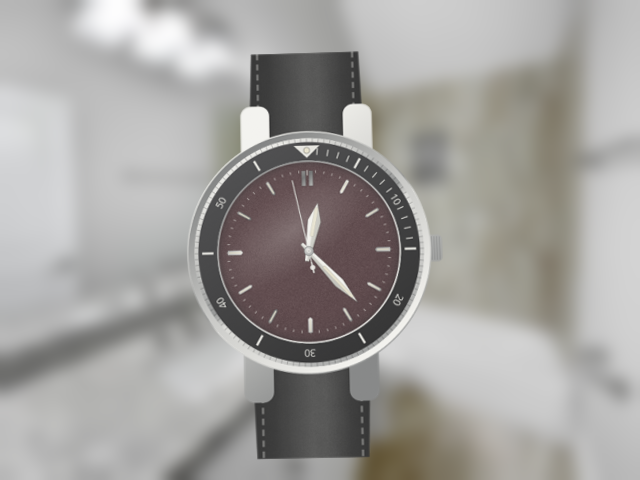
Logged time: 12 h 22 min 58 s
